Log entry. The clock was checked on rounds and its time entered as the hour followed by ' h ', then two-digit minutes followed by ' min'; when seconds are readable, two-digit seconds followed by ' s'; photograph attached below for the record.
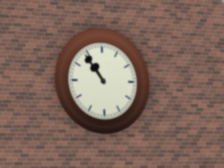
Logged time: 10 h 54 min
